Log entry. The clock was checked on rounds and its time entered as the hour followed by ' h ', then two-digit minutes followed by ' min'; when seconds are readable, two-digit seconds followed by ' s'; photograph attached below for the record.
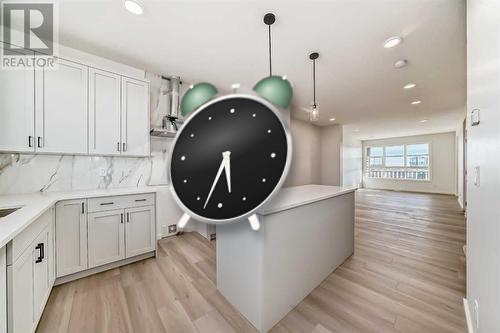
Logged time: 5 h 33 min
